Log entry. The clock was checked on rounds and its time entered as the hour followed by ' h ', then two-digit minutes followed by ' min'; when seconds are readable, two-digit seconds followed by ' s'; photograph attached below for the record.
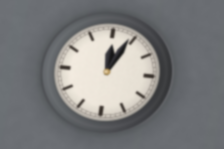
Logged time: 12 h 04 min
